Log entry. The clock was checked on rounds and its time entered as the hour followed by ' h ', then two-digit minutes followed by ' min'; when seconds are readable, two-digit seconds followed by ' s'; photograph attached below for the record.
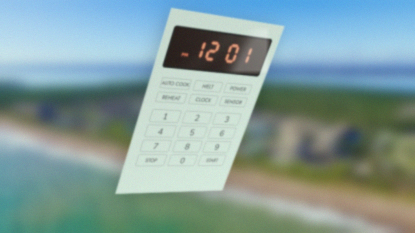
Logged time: 12 h 01 min
